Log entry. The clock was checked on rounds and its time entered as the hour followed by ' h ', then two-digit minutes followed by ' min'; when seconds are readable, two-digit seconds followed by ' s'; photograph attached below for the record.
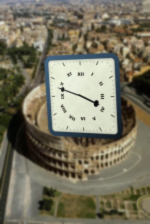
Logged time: 3 h 48 min
